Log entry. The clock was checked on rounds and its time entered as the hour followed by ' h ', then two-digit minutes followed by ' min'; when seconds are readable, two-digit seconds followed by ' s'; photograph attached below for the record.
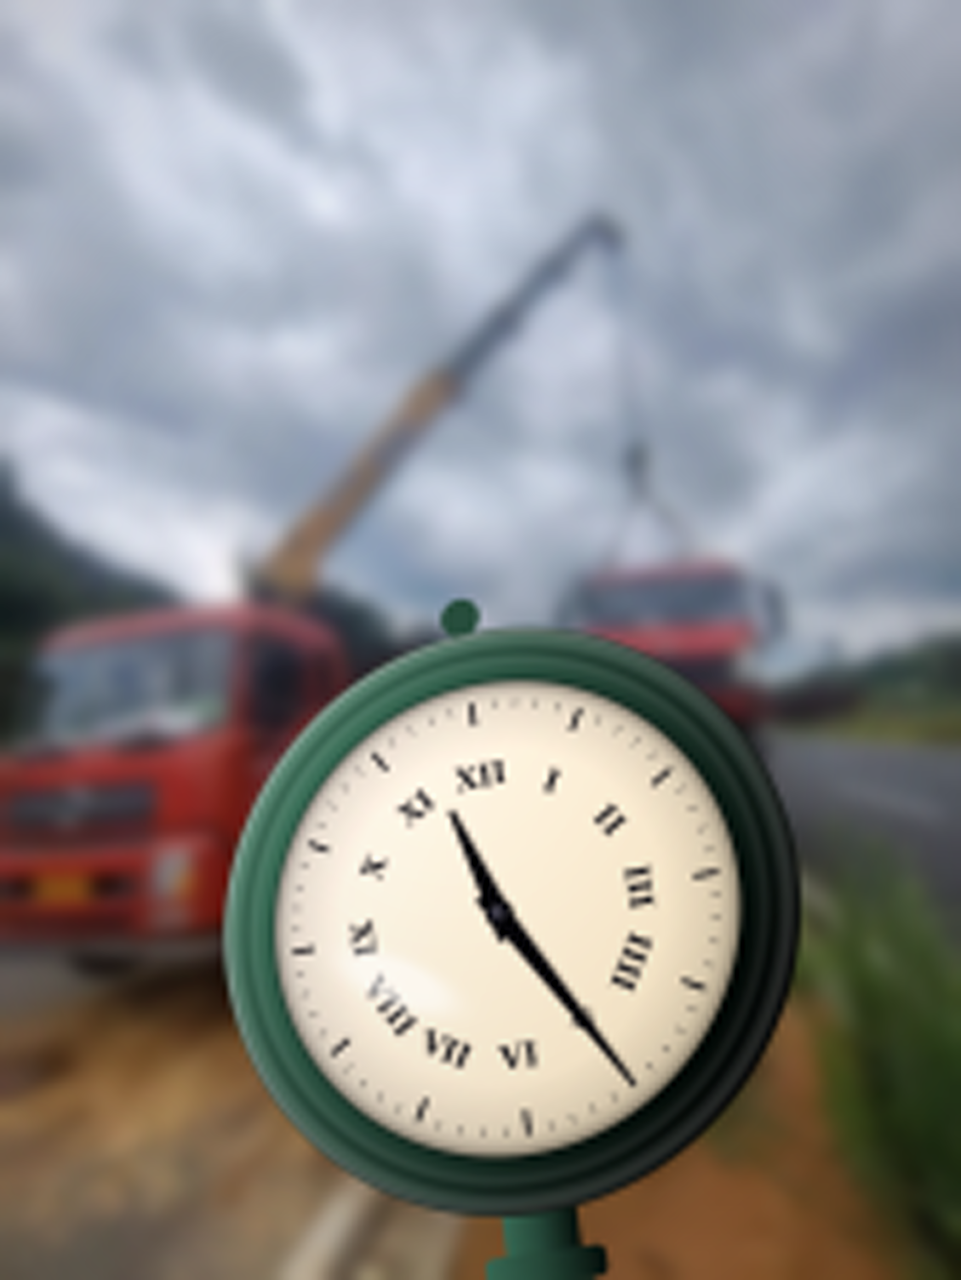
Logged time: 11 h 25 min
